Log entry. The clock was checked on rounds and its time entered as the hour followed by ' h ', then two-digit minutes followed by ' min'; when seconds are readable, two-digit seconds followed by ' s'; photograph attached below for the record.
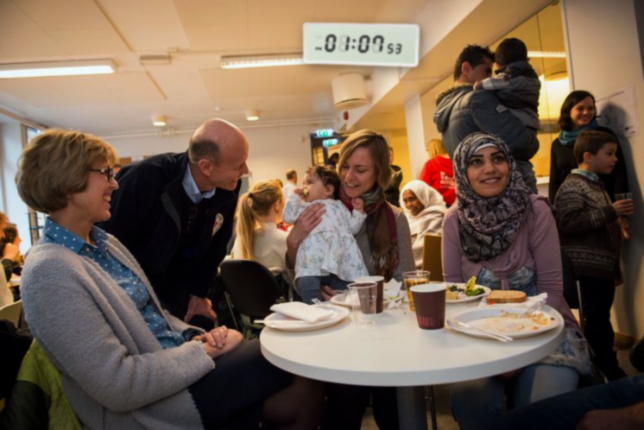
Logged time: 1 h 07 min
